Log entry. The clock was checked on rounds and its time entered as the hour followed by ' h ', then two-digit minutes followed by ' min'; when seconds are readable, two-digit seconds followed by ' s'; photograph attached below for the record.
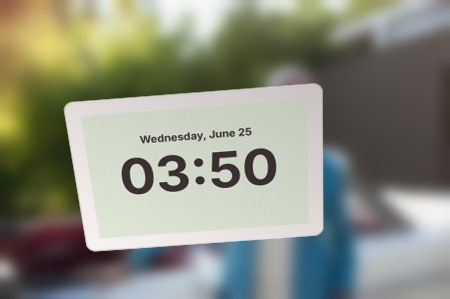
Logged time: 3 h 50 min
